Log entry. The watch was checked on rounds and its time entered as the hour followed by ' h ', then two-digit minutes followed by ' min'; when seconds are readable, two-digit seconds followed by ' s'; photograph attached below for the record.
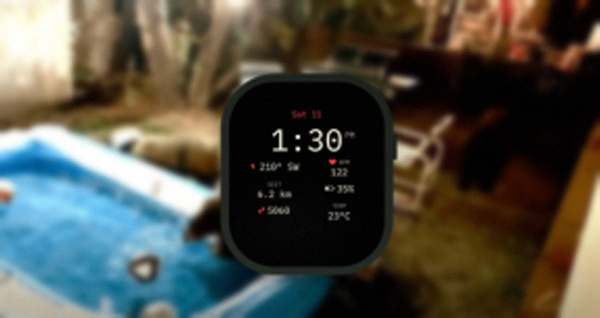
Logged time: 1 h 30 min
